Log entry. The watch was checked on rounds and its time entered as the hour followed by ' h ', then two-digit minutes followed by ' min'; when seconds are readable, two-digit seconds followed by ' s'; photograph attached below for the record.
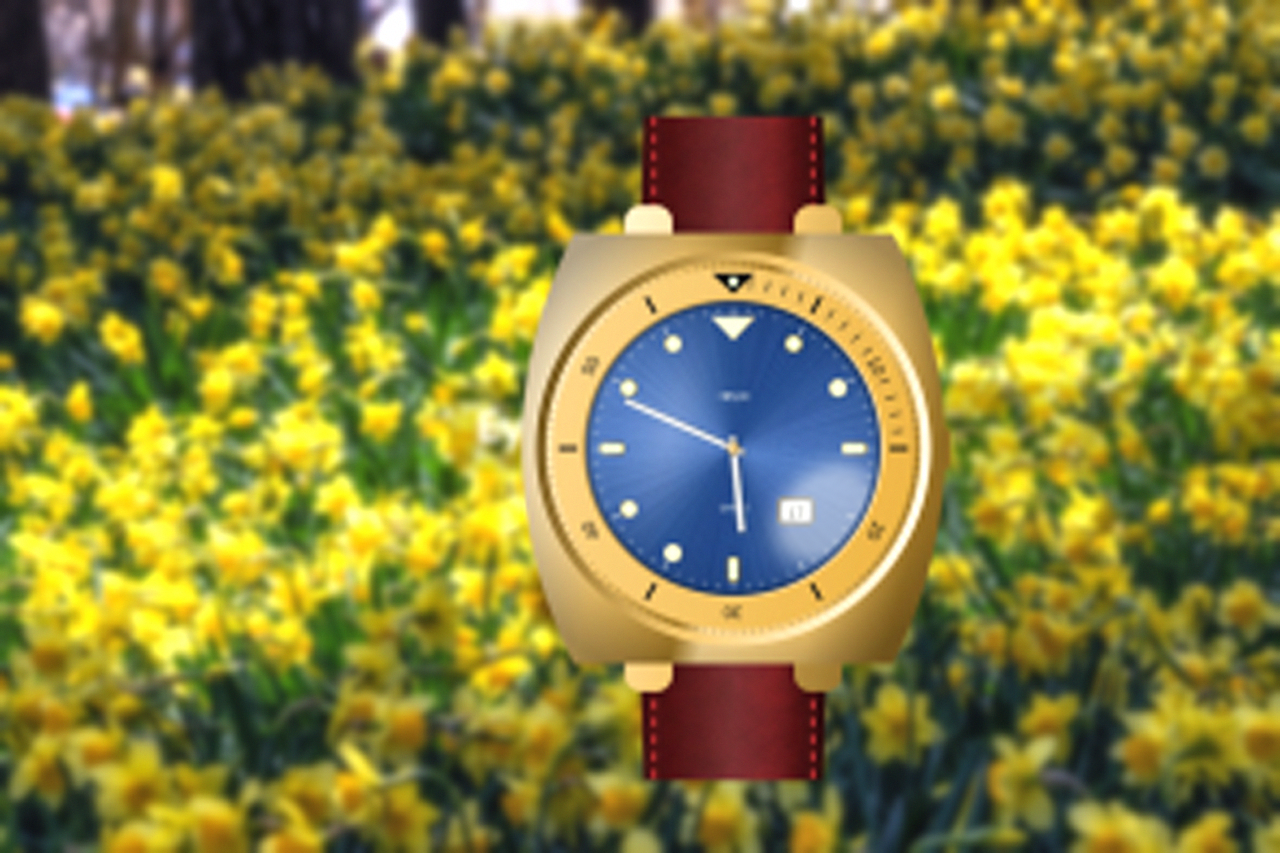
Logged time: 5 h 49 min
